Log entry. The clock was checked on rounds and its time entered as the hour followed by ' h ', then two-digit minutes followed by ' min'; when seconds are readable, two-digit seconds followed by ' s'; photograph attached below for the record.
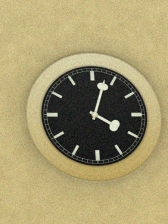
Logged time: 4 h 03 min
